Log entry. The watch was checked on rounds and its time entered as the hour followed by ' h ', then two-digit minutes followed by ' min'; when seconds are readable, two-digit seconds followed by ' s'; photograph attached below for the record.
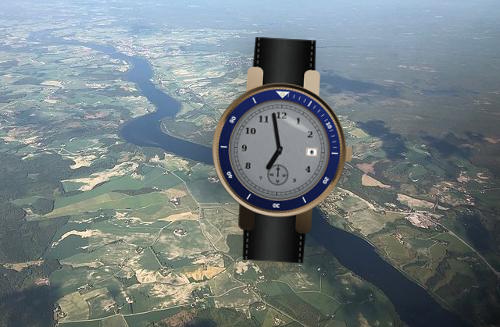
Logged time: 6 h 58 min
